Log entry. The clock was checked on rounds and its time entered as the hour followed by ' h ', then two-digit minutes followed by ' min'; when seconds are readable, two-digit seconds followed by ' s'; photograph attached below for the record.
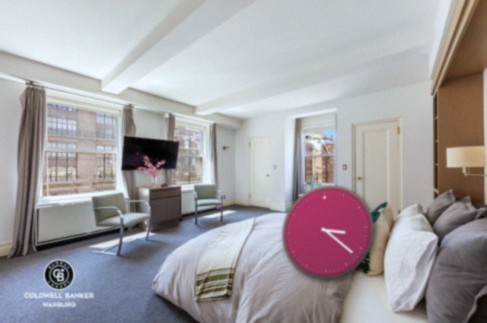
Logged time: 3 h 22 min
